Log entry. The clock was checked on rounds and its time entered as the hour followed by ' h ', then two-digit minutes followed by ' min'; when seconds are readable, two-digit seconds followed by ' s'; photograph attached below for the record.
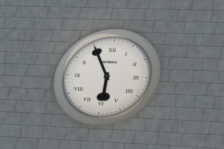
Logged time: 5 h 55 min
